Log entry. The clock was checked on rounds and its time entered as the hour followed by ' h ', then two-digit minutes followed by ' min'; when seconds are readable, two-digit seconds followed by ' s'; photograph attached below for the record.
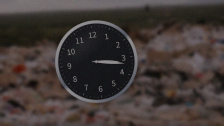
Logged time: 3 h 17 min
